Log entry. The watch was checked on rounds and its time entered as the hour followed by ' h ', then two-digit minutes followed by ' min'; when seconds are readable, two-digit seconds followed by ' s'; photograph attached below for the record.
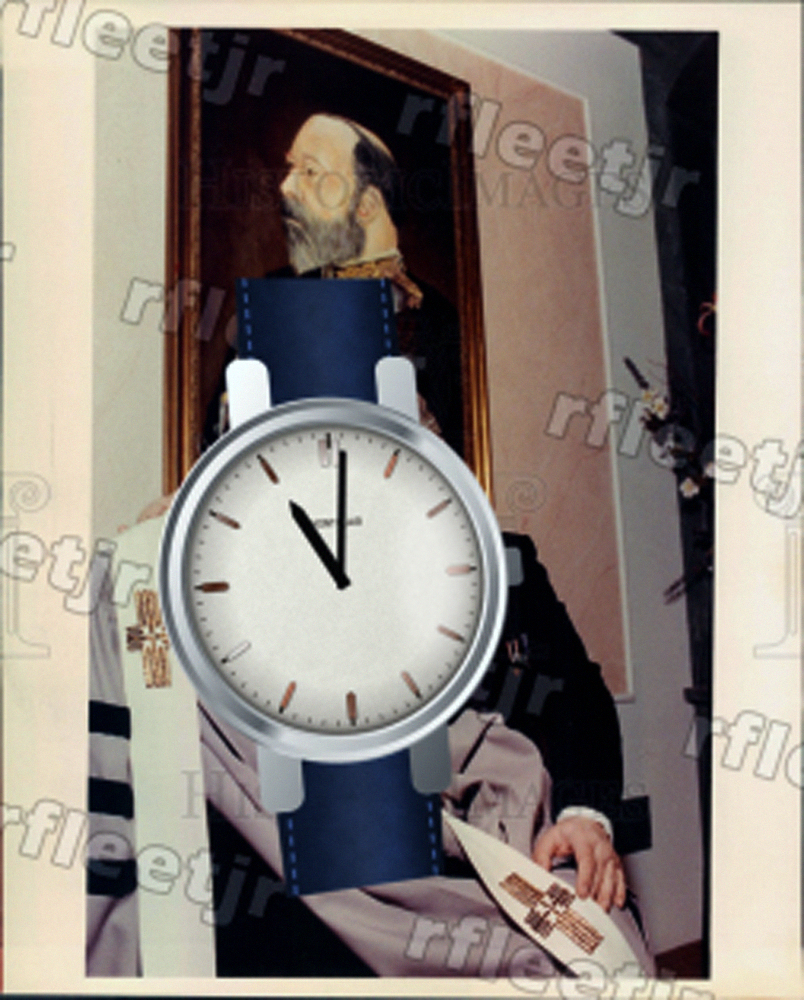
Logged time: 11 h 01 min
